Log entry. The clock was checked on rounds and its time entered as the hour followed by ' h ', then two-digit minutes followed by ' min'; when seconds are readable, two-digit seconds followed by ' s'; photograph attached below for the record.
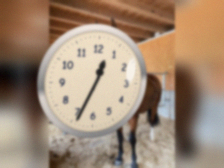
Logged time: 12 h 34 min
